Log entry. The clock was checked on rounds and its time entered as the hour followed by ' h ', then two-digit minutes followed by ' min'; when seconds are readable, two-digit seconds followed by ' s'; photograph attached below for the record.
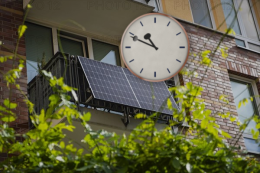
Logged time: 10 h 49 min
